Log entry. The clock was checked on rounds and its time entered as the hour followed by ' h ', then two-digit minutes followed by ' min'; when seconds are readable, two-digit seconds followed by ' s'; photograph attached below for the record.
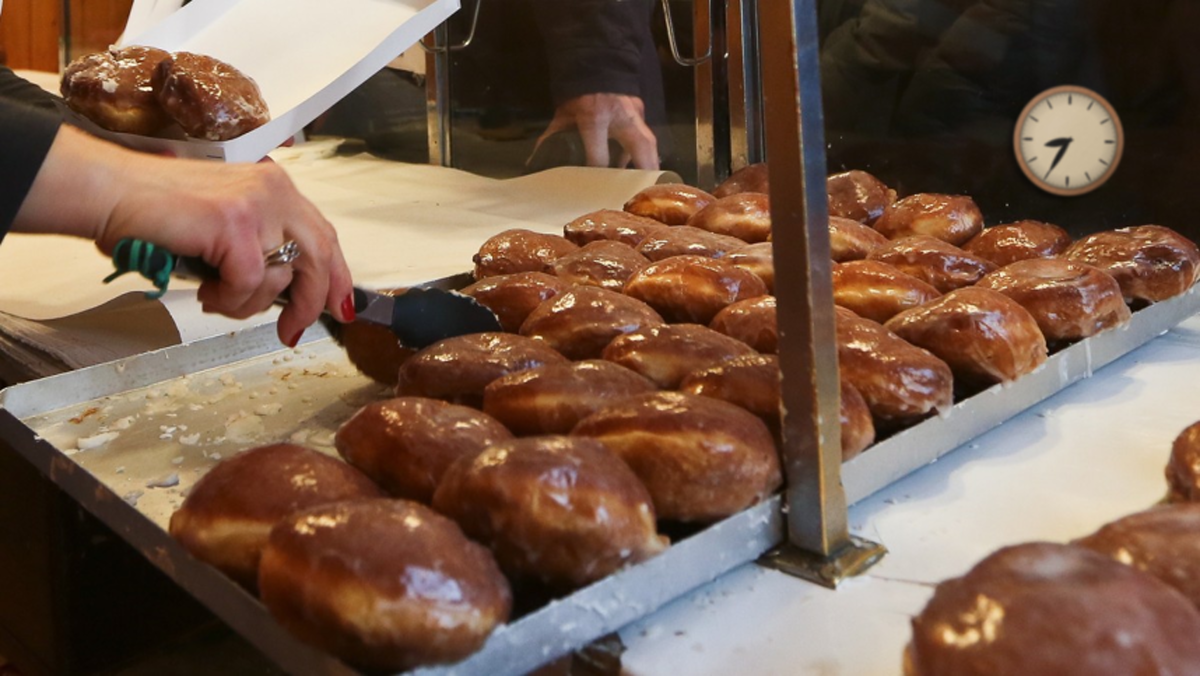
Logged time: 8 h 35 min
